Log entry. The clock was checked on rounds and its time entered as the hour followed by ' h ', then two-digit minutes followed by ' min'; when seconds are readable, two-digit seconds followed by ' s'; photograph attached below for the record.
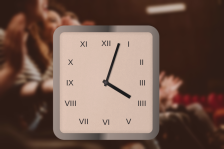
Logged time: 4 h 03 min
